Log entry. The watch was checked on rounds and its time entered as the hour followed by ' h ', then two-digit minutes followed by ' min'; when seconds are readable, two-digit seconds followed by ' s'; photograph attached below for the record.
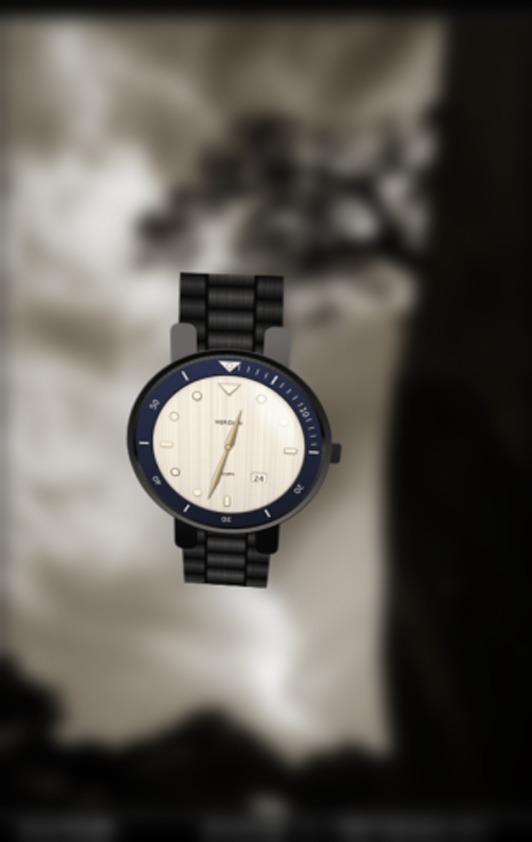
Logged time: 12 h 33 min
